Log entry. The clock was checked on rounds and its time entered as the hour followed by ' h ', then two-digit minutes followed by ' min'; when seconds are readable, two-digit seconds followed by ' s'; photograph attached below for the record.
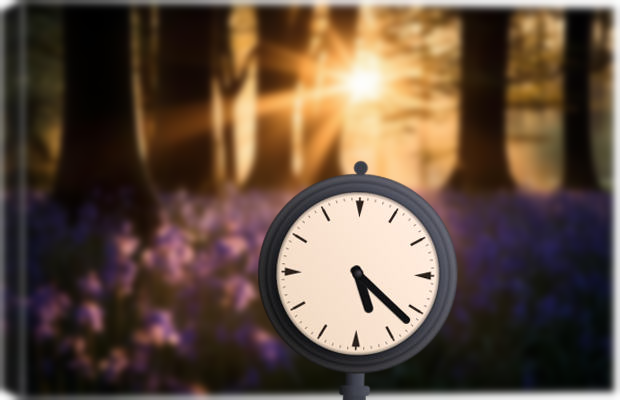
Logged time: 5 h 22 min
